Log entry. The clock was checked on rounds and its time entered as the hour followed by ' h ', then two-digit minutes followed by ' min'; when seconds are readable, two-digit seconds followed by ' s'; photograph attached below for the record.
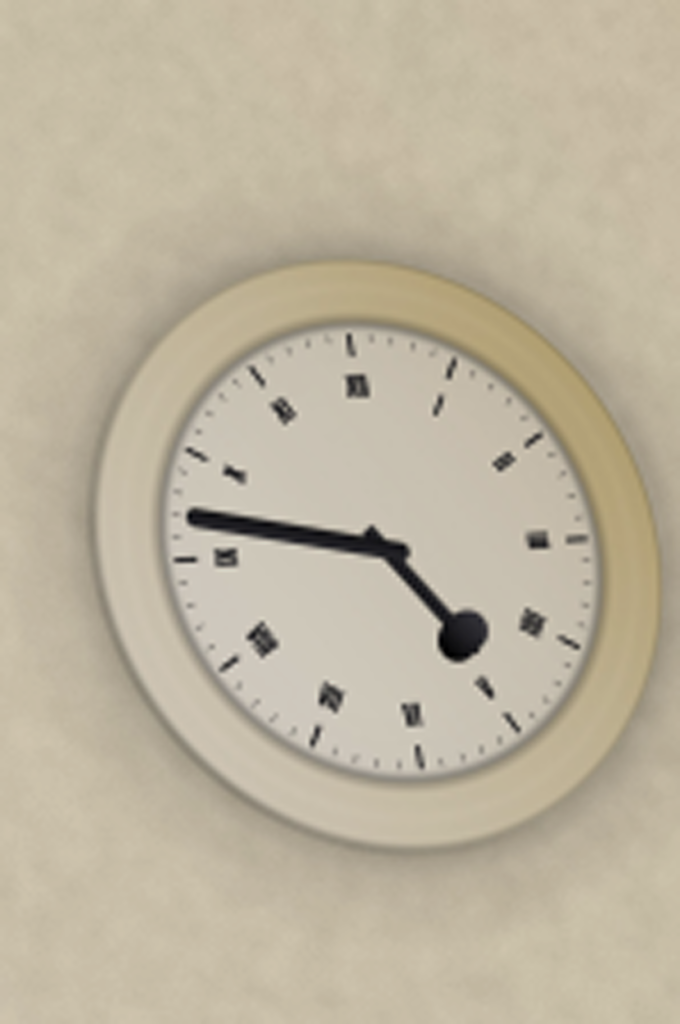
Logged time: 4 h 47 min
